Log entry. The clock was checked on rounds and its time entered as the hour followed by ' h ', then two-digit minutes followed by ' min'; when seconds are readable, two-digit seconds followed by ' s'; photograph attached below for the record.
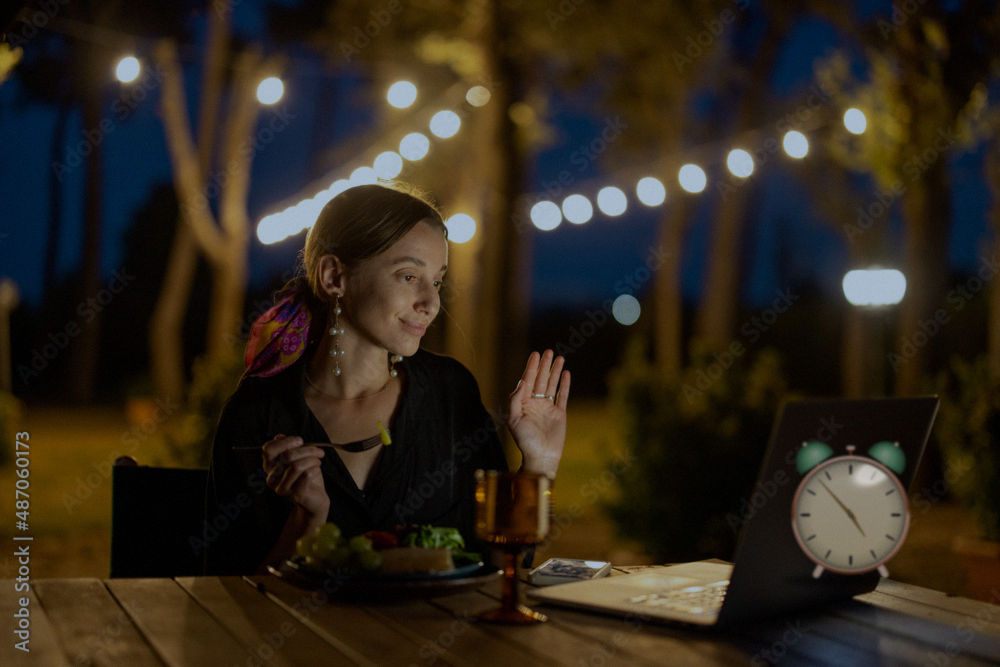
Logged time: 4 h 53 min
